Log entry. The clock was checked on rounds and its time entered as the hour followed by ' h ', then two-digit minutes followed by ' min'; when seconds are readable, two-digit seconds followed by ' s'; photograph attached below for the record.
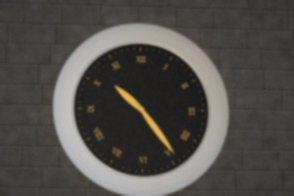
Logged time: 10 h 24 min
